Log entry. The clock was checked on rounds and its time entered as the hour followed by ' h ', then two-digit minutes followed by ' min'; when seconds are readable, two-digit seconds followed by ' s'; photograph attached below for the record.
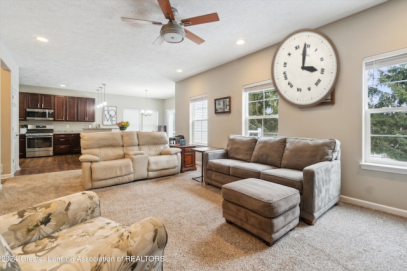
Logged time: 2 h 59 min
